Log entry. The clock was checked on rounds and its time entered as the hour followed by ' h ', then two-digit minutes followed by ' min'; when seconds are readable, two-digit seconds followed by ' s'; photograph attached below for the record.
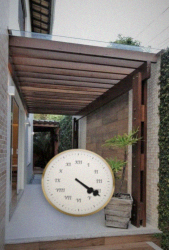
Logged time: 4 h 21 min
